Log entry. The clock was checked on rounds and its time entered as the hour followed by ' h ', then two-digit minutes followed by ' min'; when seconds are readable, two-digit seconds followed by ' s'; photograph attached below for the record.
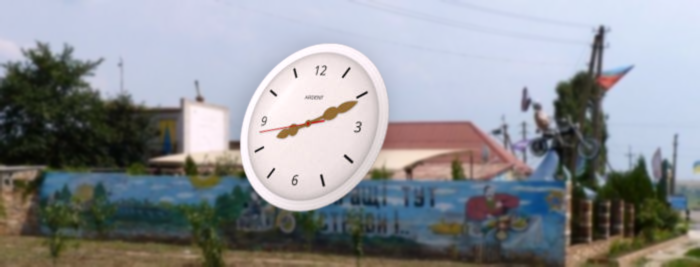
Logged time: 8 h 10 min 43 s
